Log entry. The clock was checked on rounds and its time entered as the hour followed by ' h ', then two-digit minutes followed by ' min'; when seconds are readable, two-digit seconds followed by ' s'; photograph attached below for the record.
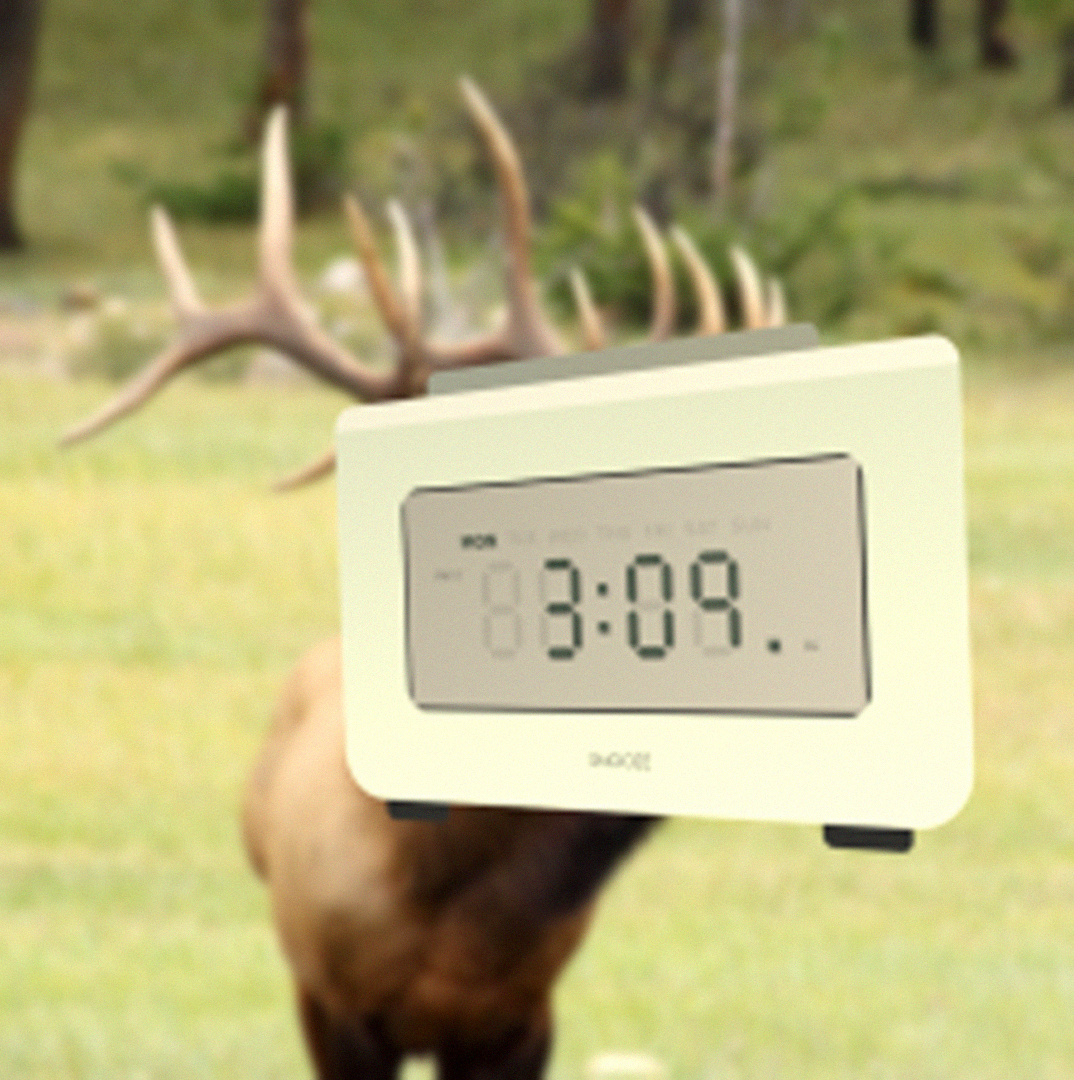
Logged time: 3 h 09 min
